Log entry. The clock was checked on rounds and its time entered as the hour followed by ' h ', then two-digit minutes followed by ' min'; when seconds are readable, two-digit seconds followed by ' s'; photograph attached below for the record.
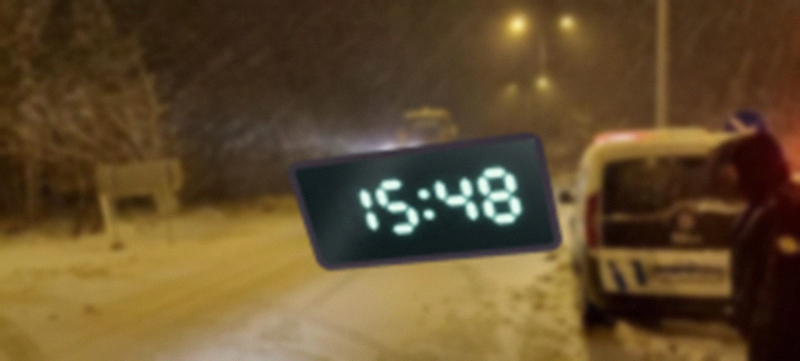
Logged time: 15 h 48 min
